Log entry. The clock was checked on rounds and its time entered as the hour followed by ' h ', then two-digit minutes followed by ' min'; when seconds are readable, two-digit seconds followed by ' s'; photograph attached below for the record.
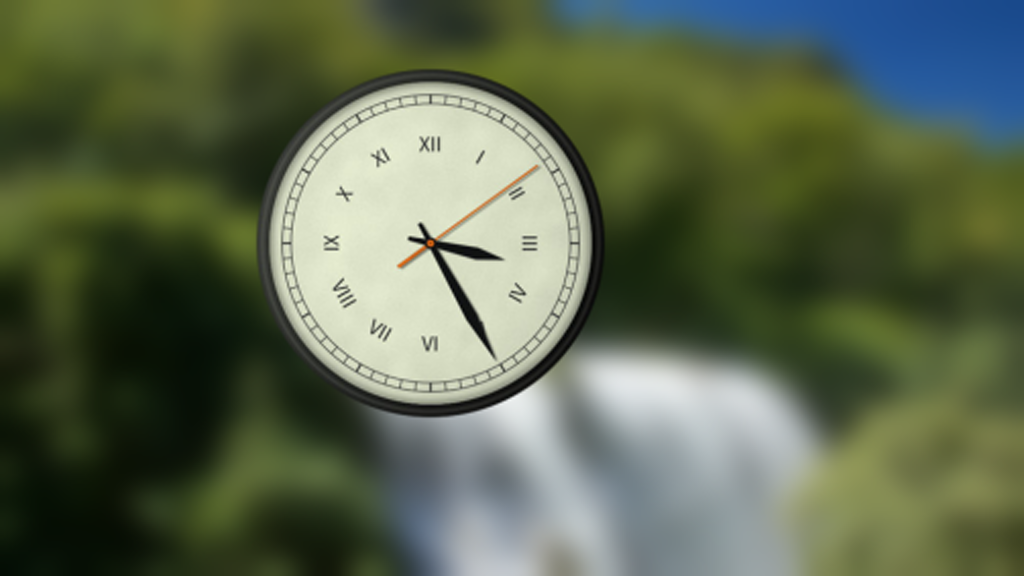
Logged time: 3 h 25 min 09 s
